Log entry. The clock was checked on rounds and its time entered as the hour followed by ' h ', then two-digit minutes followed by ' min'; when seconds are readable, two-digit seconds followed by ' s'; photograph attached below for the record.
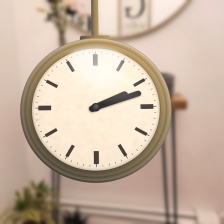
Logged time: 2 h 12 min
